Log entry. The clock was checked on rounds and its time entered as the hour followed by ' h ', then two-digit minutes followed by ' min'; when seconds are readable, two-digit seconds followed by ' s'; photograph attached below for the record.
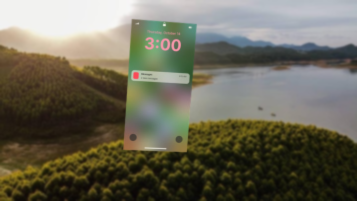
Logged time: 3 h 00 min
